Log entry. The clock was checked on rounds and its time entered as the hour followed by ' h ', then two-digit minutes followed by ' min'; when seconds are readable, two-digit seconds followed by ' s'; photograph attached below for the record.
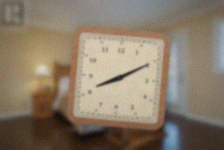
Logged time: 8 h 10 min
